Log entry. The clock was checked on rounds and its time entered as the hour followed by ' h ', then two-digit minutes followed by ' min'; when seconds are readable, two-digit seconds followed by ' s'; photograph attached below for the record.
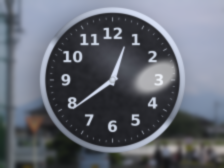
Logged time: 12 h 39 min
